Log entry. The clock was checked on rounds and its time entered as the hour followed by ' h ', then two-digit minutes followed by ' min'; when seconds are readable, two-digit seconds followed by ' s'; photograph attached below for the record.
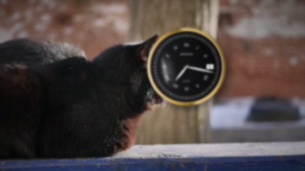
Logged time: 7 h 17 min
